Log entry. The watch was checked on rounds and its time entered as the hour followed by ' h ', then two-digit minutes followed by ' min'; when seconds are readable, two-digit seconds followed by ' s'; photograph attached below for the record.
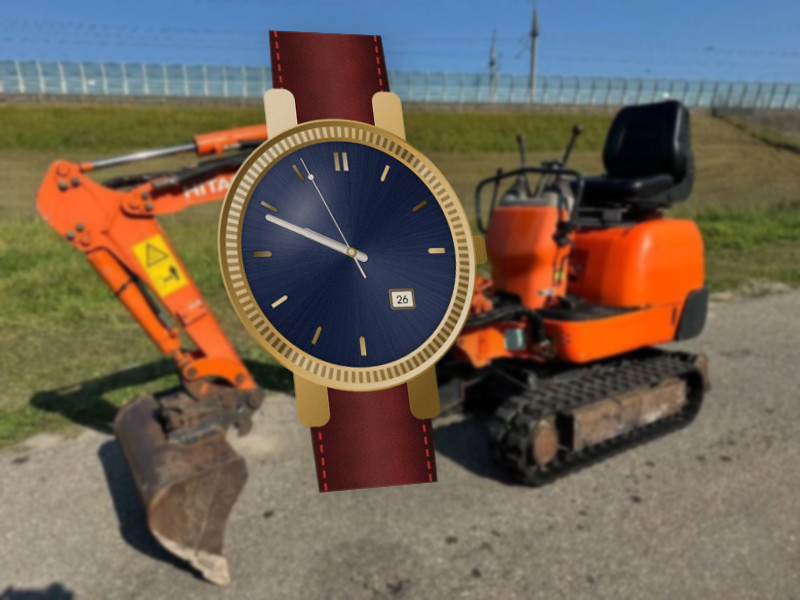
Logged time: 9 h 48 min 56 s
